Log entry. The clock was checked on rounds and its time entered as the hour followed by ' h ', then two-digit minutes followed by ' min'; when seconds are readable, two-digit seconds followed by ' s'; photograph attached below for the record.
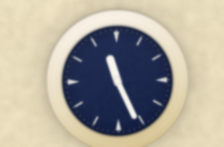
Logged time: 11 h 26 min
